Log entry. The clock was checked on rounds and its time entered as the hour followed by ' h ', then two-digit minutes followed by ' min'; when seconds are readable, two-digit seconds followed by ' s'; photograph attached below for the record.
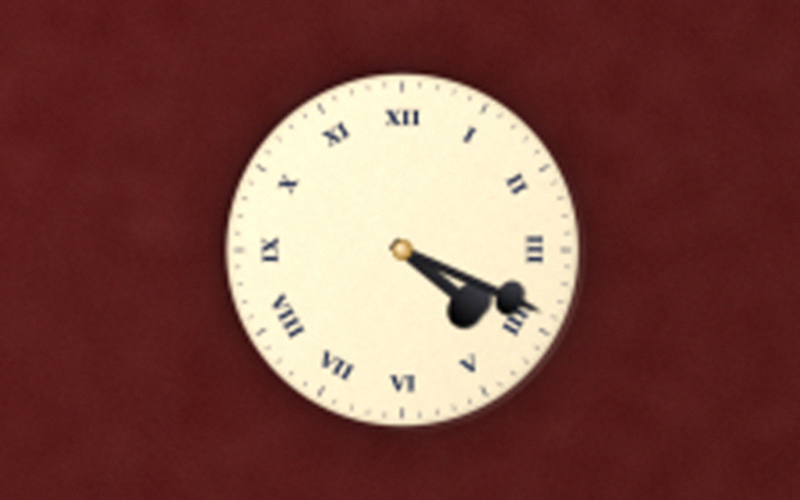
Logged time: 4 h 19 min
